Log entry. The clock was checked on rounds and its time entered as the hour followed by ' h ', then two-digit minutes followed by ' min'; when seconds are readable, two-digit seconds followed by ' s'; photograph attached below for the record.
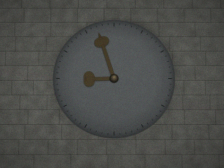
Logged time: 8 h 57 min
